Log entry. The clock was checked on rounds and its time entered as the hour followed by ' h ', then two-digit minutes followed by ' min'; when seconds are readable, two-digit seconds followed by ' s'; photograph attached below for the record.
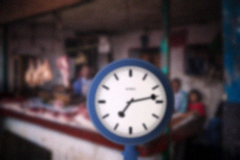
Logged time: 7 h 13 min
